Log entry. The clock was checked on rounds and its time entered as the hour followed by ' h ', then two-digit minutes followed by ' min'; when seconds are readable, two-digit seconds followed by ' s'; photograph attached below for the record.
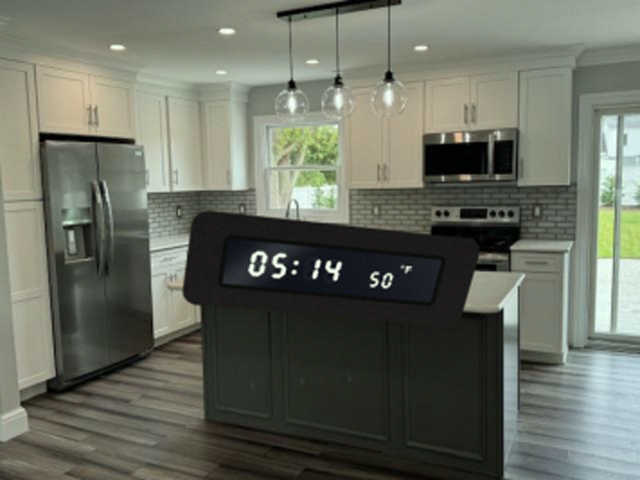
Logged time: 5 h 14 min
